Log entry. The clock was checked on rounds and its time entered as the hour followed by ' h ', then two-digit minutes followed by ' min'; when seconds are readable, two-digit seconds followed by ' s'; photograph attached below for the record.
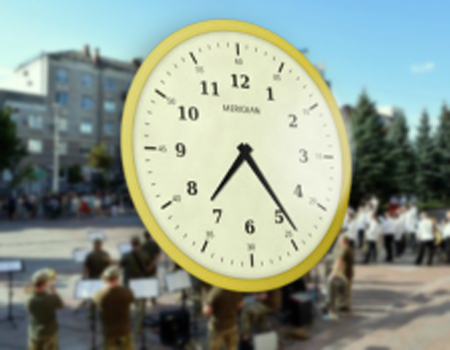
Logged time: 7 h 24 min
